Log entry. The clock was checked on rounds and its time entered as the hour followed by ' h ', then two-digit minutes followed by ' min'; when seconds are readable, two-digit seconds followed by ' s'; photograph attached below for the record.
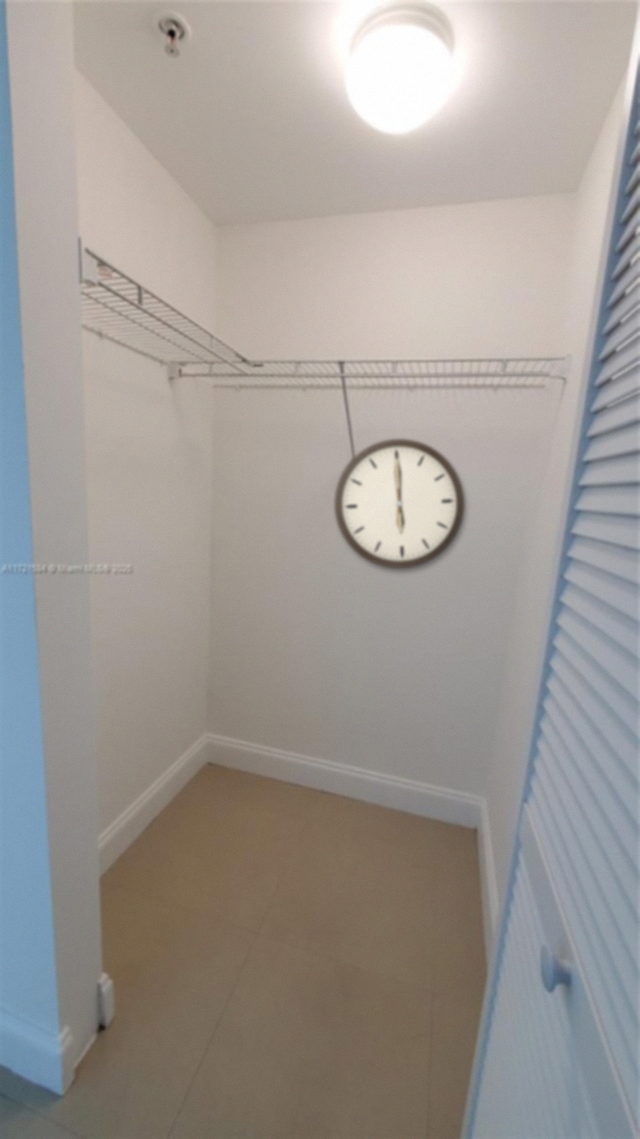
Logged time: 6 h 00 min
